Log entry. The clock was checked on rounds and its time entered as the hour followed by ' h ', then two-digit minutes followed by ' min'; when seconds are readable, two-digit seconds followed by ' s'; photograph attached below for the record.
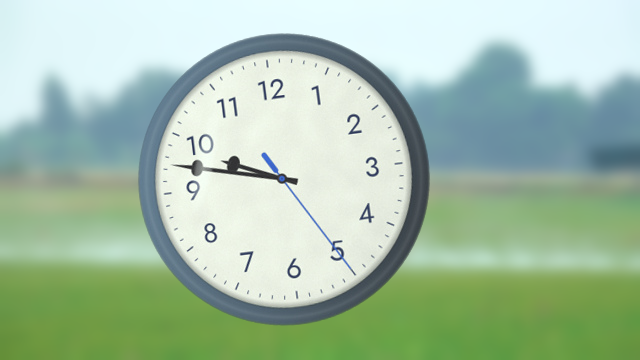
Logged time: 9 h 47 min 25 s
